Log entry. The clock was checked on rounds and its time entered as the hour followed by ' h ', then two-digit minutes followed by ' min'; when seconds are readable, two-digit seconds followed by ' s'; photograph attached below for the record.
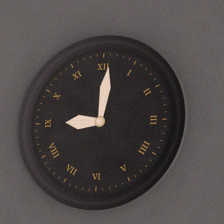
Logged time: 9 h 01 min
